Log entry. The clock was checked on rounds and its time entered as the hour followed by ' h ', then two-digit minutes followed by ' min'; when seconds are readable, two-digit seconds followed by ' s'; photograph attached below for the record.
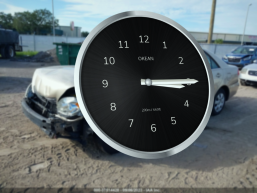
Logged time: 3 h 15 min
